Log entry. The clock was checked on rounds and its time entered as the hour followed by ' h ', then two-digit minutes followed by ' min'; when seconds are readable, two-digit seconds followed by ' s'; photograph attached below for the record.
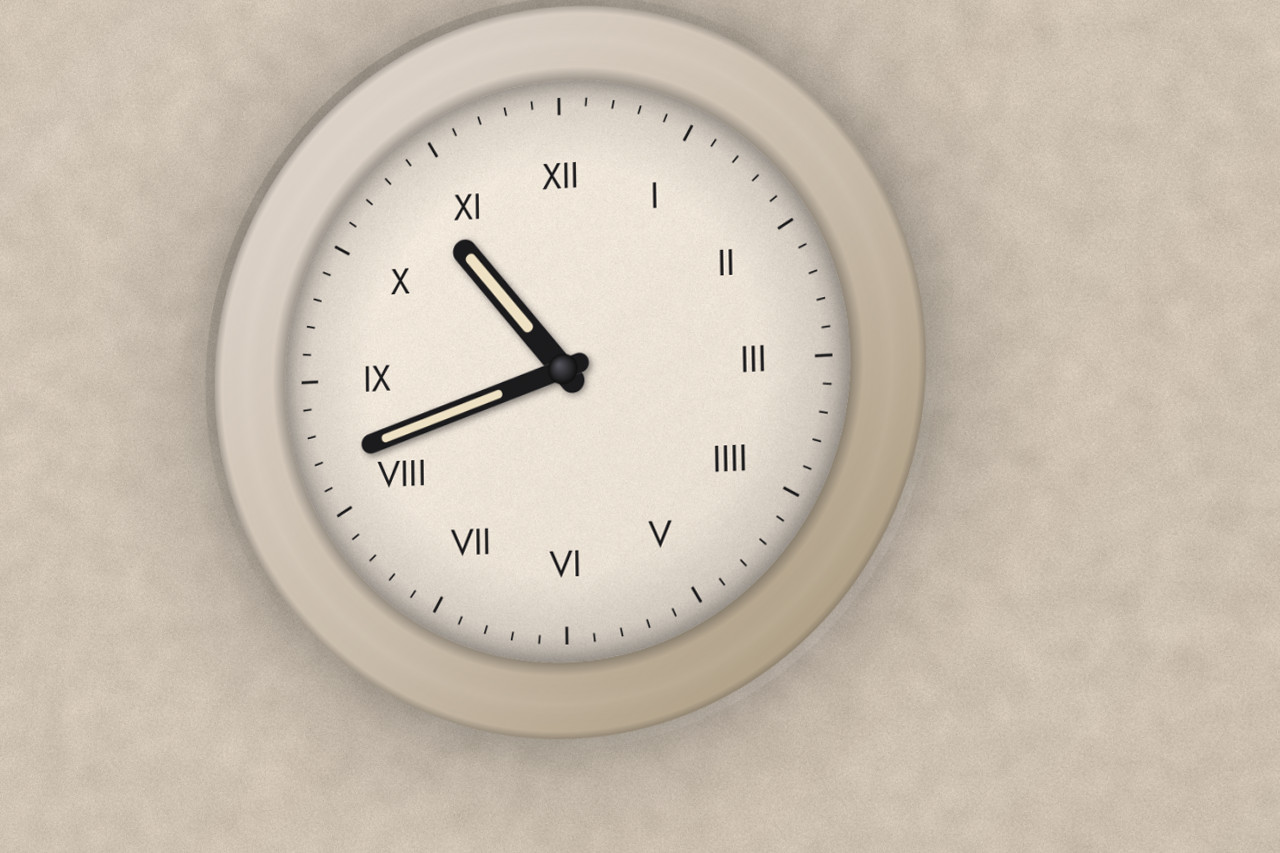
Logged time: 10 h 42 min
